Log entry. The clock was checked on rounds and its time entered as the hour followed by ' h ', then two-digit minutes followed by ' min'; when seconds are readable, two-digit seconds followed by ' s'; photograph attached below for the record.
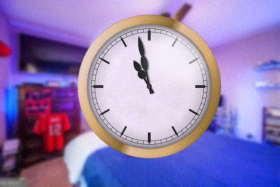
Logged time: 10 h 58 min
